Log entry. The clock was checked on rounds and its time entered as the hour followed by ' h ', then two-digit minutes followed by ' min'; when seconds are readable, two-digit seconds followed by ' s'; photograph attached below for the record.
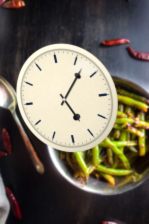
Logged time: 5 h 07 min
